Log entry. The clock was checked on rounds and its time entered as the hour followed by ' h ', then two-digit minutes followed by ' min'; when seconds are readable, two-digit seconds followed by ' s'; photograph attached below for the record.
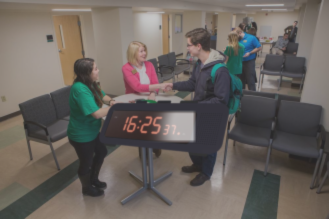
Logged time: 16 h 25 min 37 s
